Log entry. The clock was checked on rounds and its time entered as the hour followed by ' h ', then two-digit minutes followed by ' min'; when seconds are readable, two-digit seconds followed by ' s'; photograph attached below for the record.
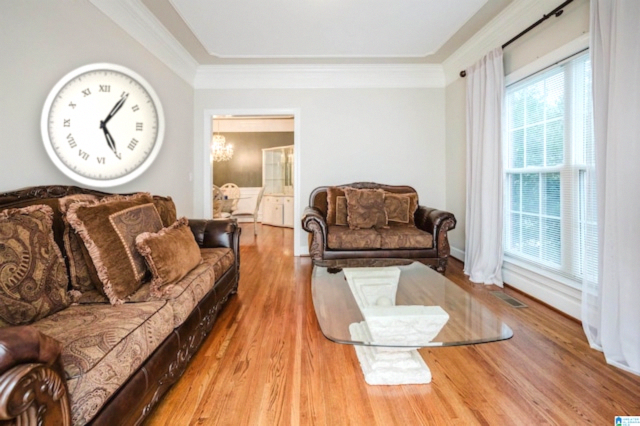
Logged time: 5 h 06 min
